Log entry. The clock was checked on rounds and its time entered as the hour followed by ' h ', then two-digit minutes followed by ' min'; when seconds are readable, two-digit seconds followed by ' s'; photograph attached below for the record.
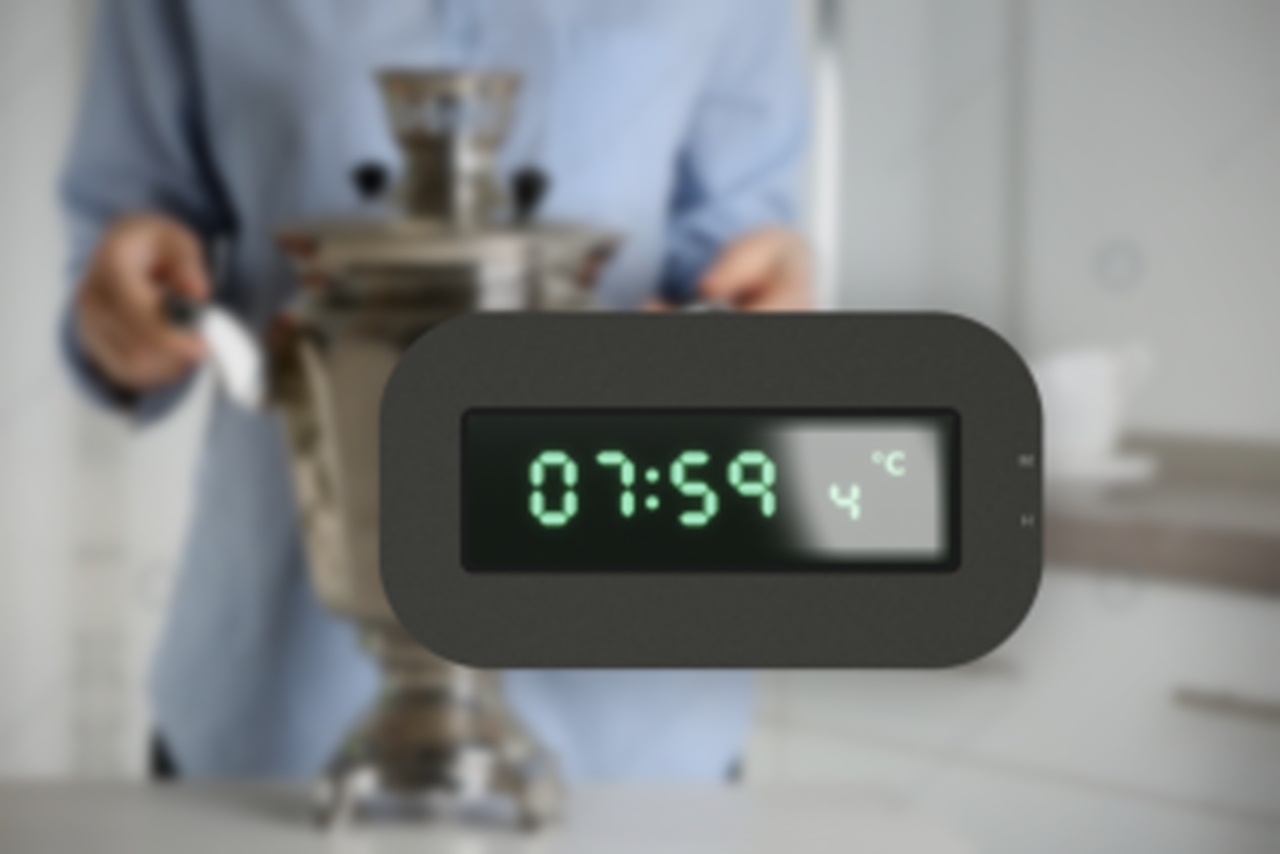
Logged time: 7 h 59 min
